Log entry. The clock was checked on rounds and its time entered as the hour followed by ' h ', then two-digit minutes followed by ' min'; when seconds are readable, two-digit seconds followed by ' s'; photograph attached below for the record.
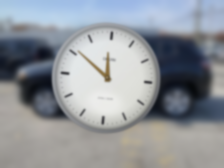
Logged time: 11 h 51 min
